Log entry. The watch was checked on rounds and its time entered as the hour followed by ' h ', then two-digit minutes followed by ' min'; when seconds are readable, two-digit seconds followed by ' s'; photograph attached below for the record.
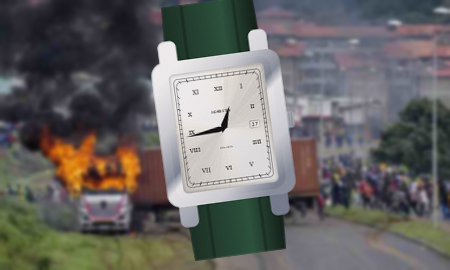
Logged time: 12 h 44 min
